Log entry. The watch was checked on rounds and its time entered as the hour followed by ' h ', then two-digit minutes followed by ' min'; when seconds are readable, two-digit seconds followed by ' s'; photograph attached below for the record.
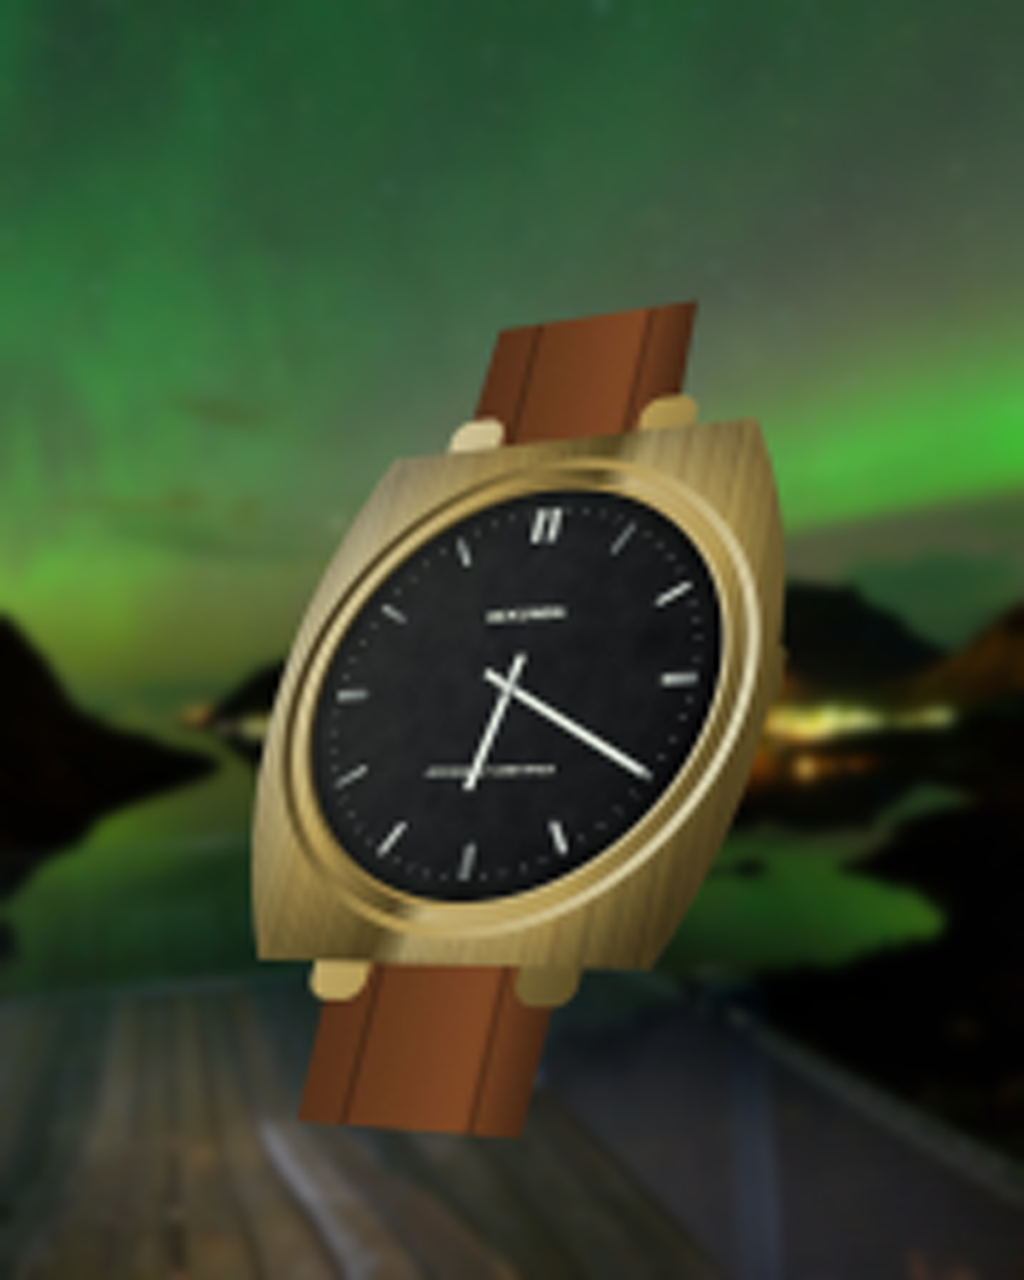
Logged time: 6 h 20 min
